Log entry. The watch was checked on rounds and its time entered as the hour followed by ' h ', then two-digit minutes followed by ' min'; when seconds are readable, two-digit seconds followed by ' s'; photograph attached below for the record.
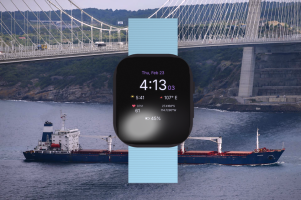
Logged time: 4 h 13 min
